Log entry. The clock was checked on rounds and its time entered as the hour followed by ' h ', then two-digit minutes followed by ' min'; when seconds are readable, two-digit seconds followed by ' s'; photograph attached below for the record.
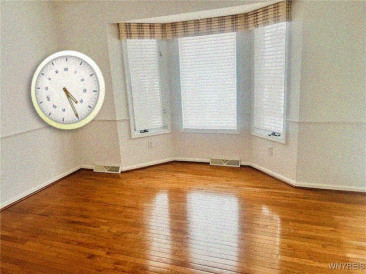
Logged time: 4 h 25 min
